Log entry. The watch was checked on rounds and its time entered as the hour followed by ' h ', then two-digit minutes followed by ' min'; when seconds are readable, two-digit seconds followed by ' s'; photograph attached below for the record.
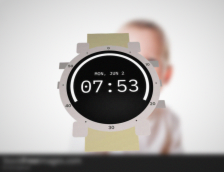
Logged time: 7 h 53 min
